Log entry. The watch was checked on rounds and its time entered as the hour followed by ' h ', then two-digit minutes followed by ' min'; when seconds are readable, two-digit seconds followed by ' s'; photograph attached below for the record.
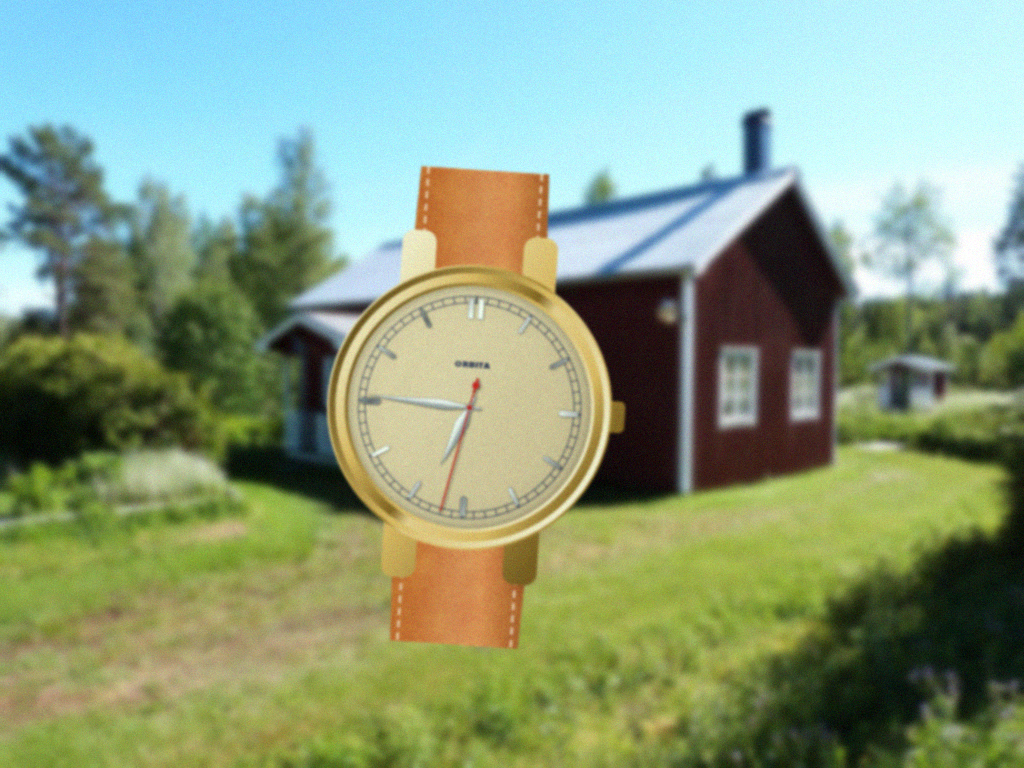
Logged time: 6 h 45 min 32 s
